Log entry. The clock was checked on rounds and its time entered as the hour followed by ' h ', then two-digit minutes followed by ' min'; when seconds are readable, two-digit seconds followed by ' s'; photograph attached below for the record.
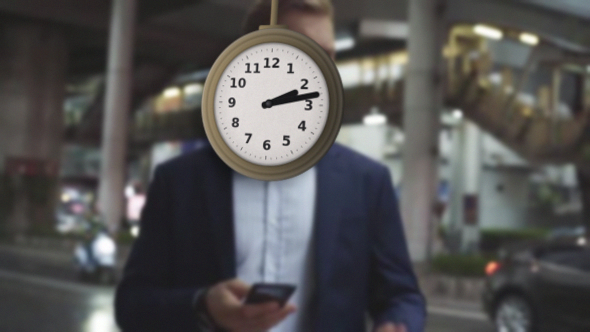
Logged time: 2 h 13 min
